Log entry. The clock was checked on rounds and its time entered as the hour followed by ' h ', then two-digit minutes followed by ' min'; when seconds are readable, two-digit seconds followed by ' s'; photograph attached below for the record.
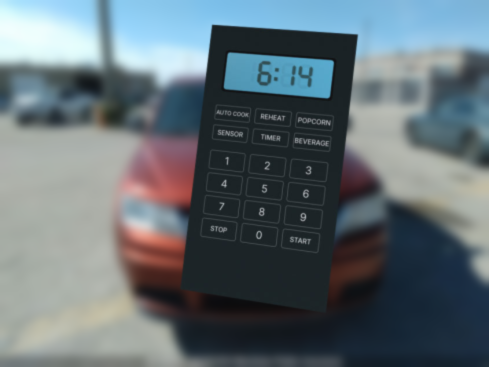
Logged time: 6 h 14 min
